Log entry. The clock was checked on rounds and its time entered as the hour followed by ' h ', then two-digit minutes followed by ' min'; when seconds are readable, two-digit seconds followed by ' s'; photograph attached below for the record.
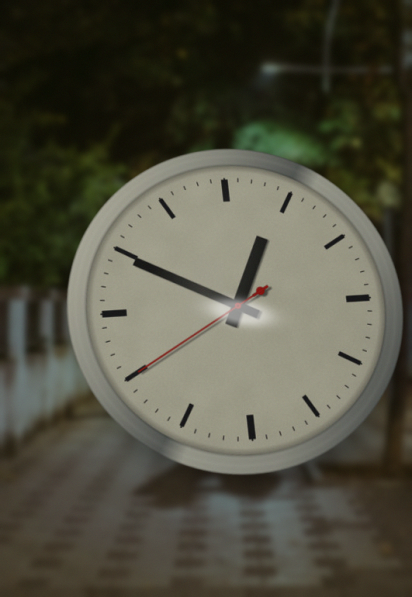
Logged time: 12 h 49 min 40 s
